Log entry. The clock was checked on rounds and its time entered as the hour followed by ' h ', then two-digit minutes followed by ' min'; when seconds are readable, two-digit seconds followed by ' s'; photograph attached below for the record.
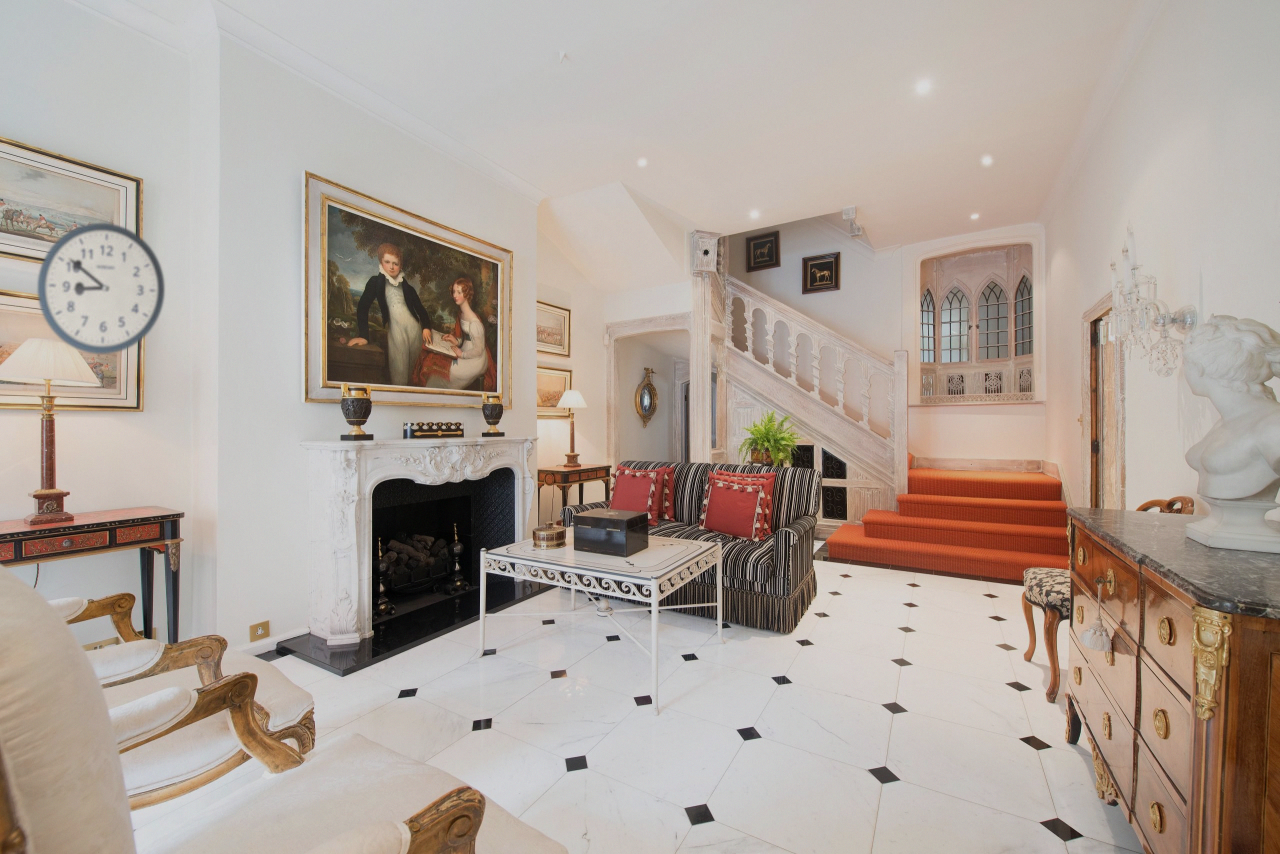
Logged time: 8 h 51 min
